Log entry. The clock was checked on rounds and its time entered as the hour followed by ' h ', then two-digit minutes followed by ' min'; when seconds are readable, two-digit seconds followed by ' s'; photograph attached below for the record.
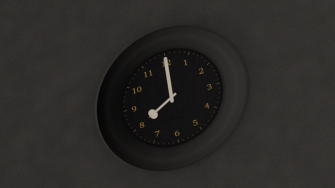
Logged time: 8 h 00 min
